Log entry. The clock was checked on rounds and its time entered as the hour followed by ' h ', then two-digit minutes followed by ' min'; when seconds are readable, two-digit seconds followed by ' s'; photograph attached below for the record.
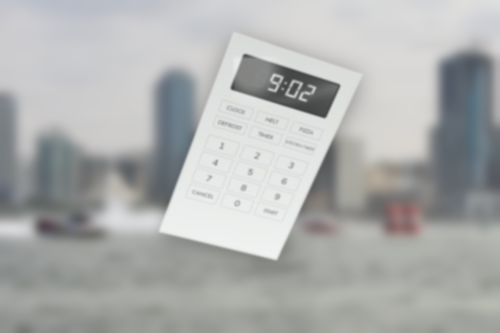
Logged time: 9 h 02 min
